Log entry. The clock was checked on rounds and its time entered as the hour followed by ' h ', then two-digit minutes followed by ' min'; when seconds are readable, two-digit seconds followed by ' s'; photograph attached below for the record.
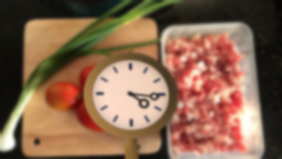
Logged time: 4 h 16 min
